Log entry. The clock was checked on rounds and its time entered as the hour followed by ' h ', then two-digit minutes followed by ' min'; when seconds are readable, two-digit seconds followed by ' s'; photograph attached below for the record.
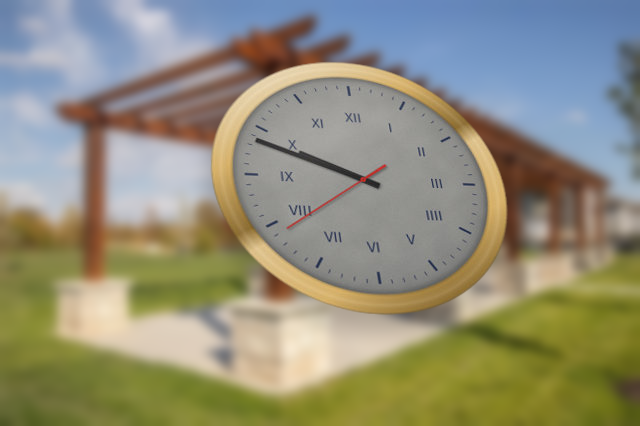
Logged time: 9 h 48 min 39 s
